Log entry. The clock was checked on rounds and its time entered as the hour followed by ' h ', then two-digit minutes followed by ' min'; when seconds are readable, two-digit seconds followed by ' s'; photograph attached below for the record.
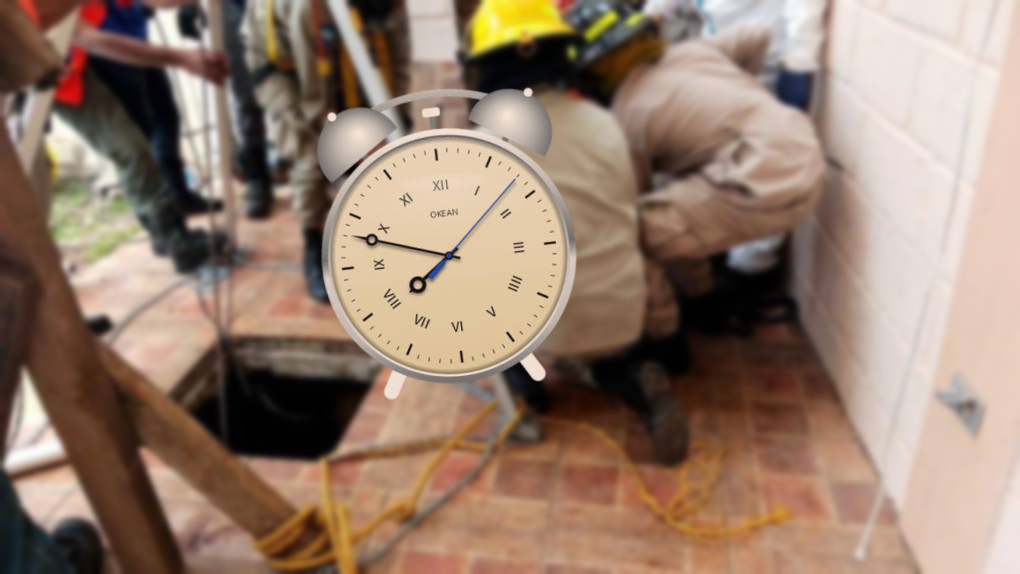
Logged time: 7 h 48 min 08 s
